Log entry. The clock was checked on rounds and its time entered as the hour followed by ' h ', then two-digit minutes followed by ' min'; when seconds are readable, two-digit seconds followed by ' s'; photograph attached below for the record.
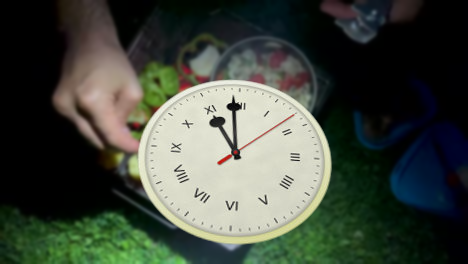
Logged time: 10 h 59 min 08 s
